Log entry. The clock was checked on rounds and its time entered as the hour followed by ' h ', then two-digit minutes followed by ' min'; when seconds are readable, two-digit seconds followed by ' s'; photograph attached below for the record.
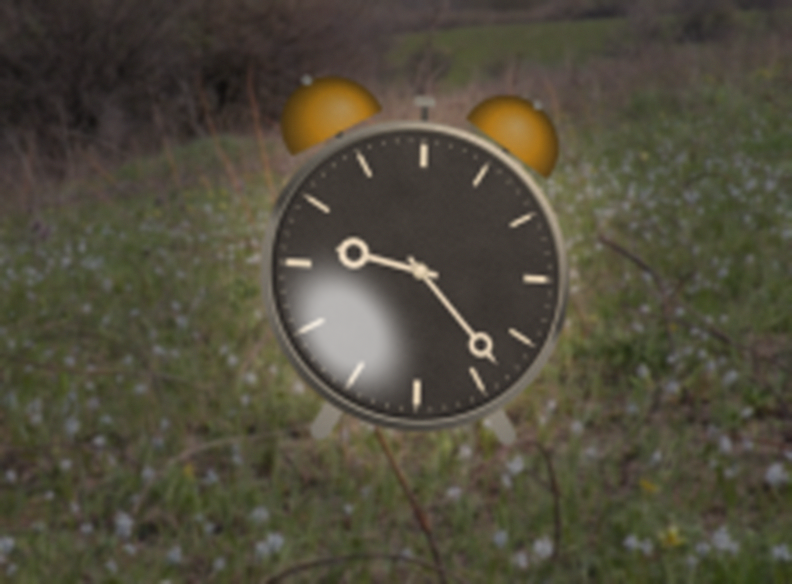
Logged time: 9 h 23 min
